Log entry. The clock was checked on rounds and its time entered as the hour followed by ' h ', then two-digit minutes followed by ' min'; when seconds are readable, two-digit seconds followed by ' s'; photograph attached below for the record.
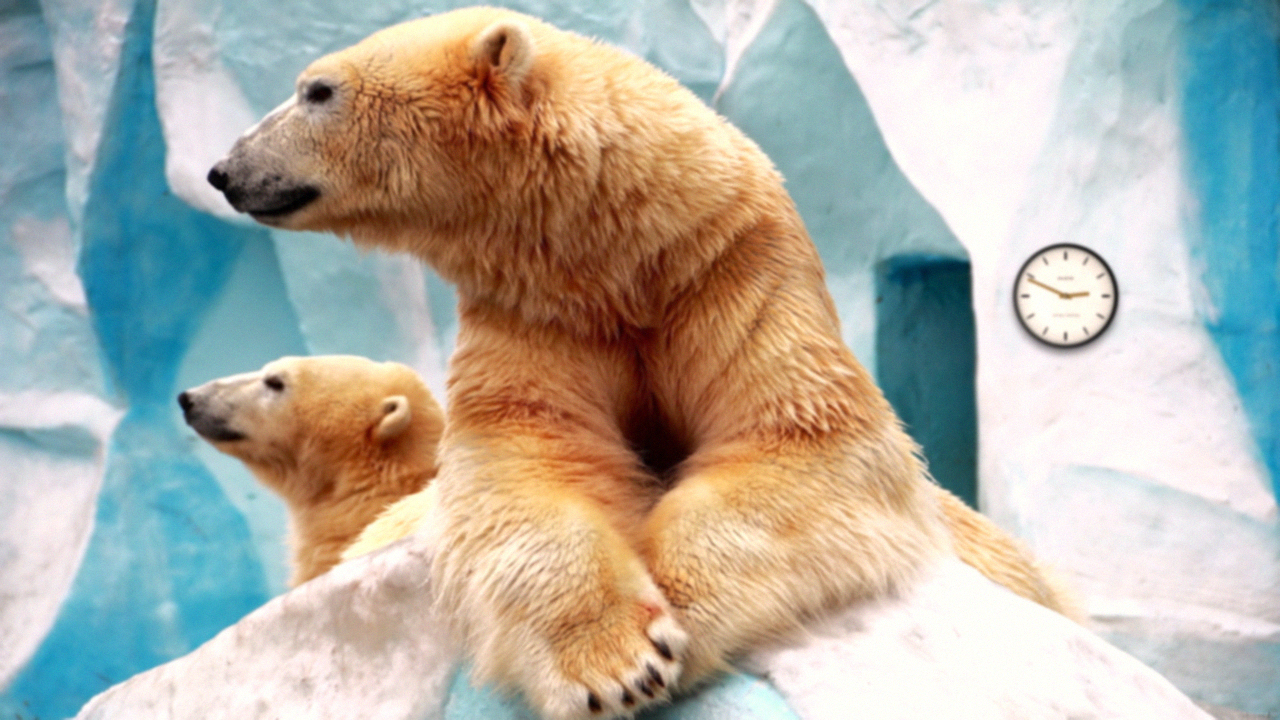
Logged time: 2 h 49 min
